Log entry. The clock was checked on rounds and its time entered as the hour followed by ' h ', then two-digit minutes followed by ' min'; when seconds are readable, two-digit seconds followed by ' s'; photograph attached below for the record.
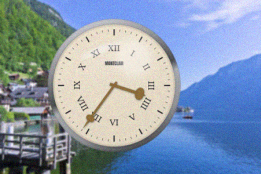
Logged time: 3 h 36 min
